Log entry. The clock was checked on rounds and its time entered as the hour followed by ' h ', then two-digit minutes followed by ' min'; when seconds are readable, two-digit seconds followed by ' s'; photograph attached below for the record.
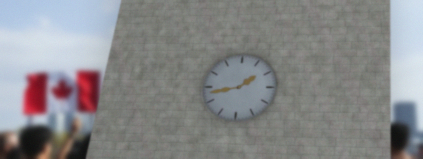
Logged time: 1 h 43 min
